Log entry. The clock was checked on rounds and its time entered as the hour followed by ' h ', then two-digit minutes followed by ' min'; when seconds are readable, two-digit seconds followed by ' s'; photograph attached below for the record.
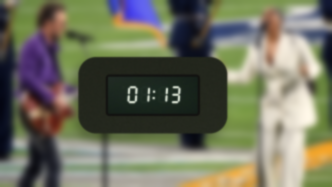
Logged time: 1 h 13 min
